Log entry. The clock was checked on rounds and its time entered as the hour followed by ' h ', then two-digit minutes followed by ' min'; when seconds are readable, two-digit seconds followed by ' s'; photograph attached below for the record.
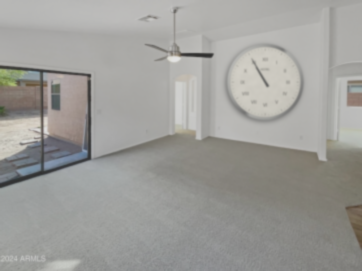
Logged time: 10 h 55 min
